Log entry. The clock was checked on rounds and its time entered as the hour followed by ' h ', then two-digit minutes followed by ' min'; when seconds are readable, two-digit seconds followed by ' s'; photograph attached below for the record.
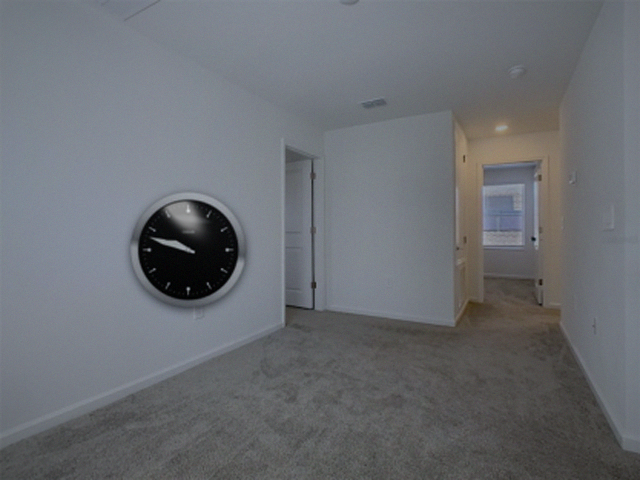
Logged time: 9 h 48 min
